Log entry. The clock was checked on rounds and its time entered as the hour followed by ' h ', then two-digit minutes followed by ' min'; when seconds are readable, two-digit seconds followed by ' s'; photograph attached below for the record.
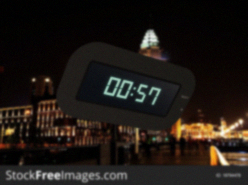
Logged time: 0 h 57 min
